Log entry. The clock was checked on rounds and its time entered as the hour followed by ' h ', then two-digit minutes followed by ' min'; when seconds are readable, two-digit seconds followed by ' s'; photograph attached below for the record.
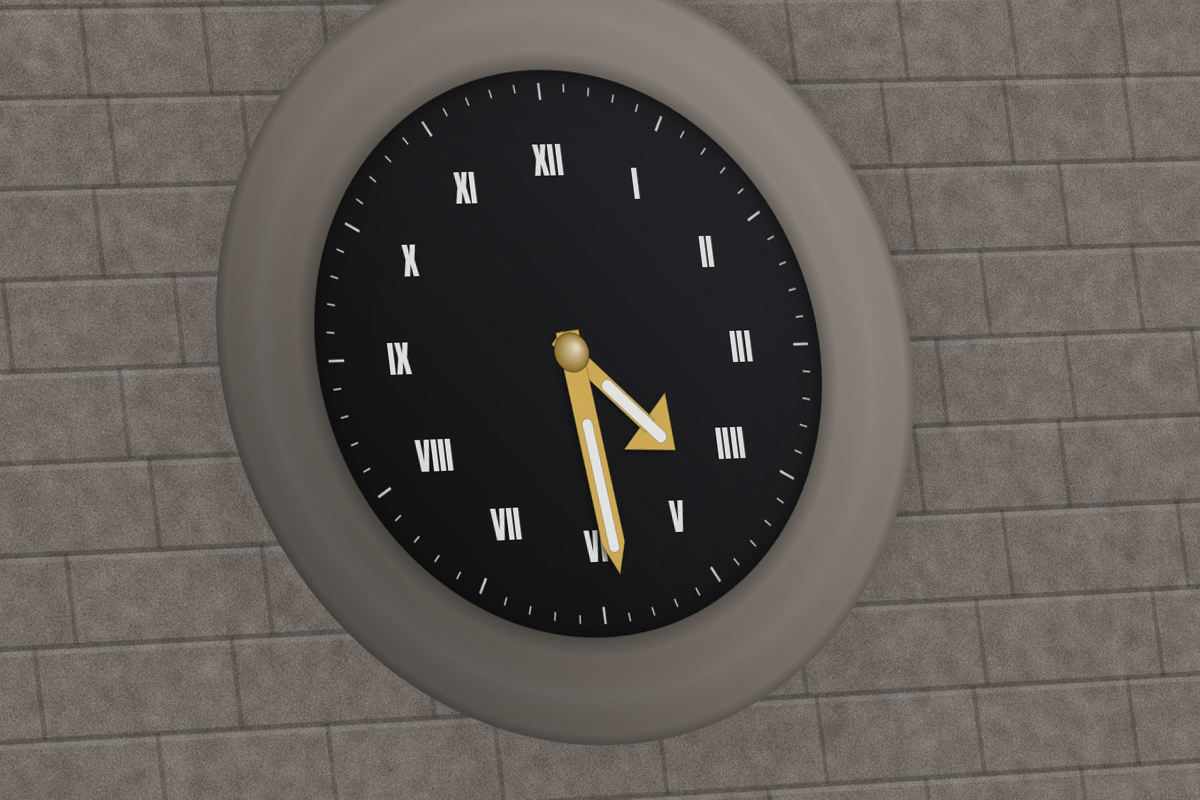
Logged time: 4 h 29 min
